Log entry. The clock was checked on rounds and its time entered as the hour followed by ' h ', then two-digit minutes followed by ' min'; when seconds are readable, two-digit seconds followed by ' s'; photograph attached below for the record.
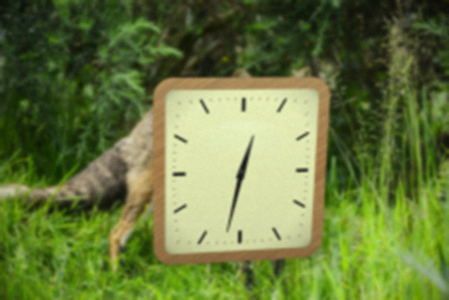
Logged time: 12 h 32 min
